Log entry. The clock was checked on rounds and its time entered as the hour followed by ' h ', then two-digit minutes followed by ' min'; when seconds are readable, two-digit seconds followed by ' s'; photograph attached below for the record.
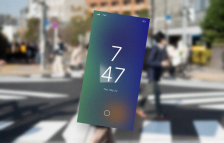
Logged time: 7 h 47 min
